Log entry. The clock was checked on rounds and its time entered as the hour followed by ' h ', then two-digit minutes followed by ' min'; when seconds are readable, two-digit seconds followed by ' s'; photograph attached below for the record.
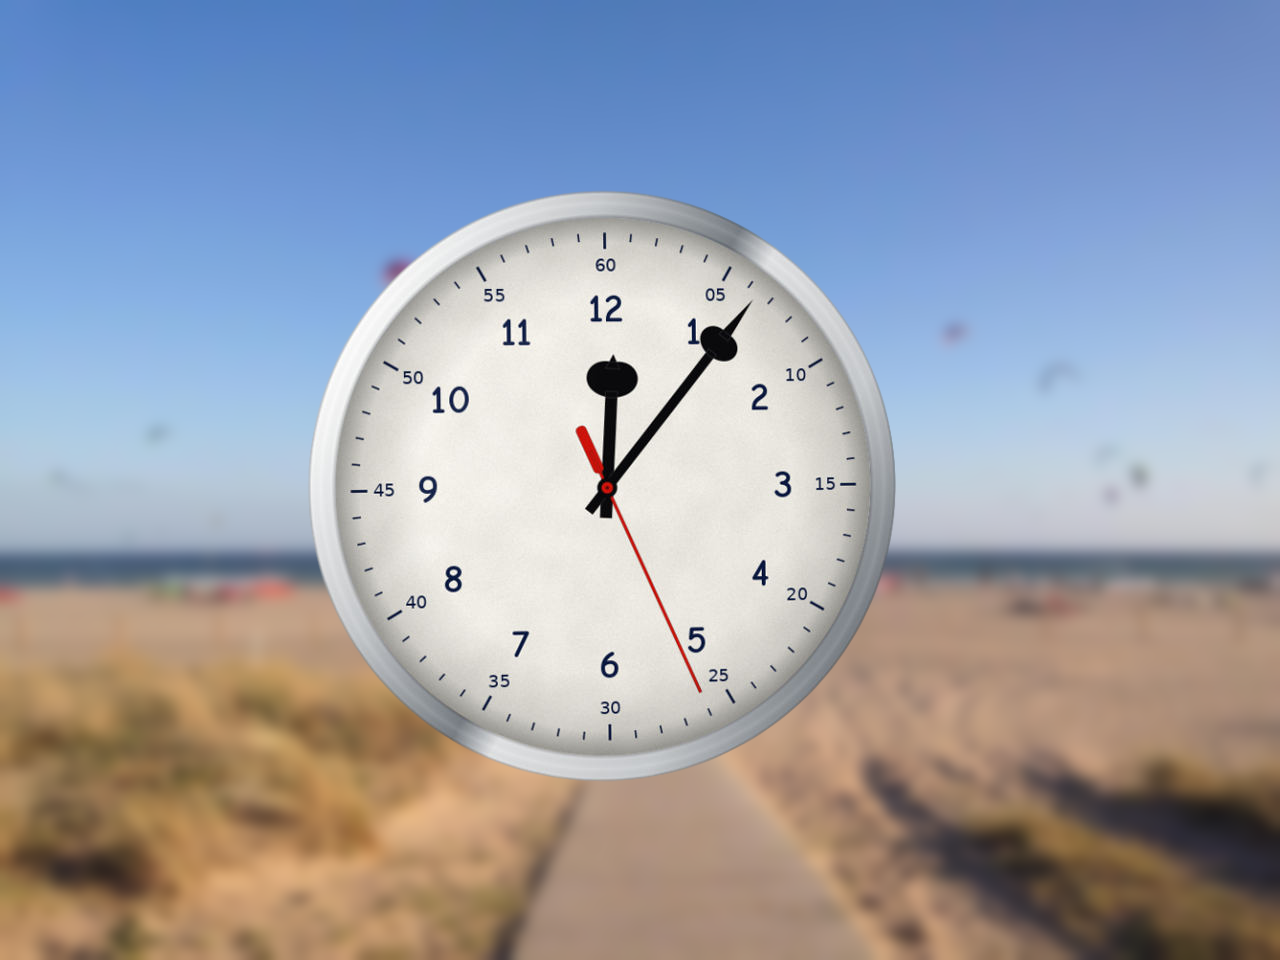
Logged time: 12 h 06 min 26 s
